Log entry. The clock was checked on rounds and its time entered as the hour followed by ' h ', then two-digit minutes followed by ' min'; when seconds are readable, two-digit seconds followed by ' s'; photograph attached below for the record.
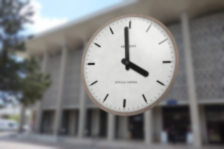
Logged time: 3 h 59 min
